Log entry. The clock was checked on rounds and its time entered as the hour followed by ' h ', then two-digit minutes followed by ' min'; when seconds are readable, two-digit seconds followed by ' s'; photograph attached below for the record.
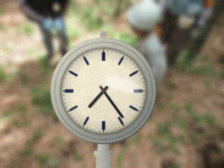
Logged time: 7 h 24 min
